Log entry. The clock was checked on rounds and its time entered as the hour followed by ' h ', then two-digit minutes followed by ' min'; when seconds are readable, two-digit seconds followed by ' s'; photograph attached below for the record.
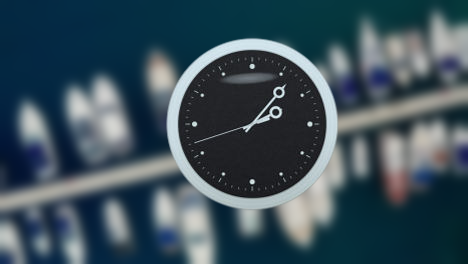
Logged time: 2 h 06 min 42 s
